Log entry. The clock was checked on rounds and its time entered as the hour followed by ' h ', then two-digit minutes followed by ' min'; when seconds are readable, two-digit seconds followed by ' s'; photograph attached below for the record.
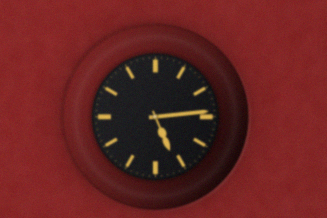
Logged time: 5 h 14 min
